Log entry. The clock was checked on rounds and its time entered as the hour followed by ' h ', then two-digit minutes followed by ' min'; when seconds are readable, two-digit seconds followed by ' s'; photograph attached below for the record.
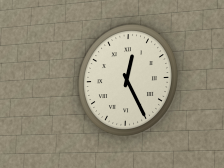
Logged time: 12 h 25 min
